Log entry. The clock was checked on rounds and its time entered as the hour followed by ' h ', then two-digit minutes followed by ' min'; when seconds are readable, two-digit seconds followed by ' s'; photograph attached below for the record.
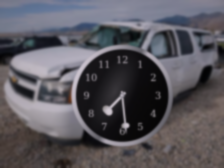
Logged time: 7 h 29 min
